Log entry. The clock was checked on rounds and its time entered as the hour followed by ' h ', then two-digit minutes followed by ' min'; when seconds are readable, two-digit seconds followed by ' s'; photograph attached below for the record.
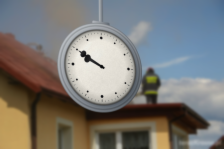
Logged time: 9 h 50 min
